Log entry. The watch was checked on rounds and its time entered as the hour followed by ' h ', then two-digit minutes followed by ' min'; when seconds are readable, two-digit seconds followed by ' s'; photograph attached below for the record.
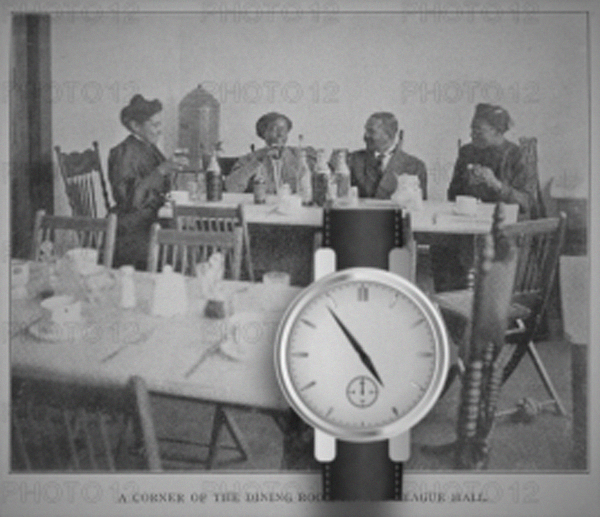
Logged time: 4 h 54 min
